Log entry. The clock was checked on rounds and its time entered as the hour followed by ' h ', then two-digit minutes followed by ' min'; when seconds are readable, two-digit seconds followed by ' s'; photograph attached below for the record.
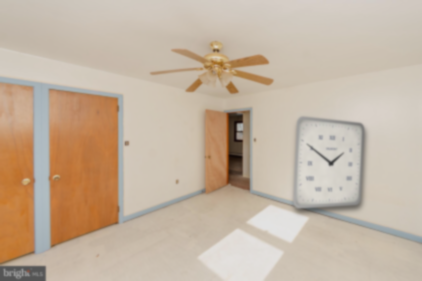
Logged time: 1 h 50 min
